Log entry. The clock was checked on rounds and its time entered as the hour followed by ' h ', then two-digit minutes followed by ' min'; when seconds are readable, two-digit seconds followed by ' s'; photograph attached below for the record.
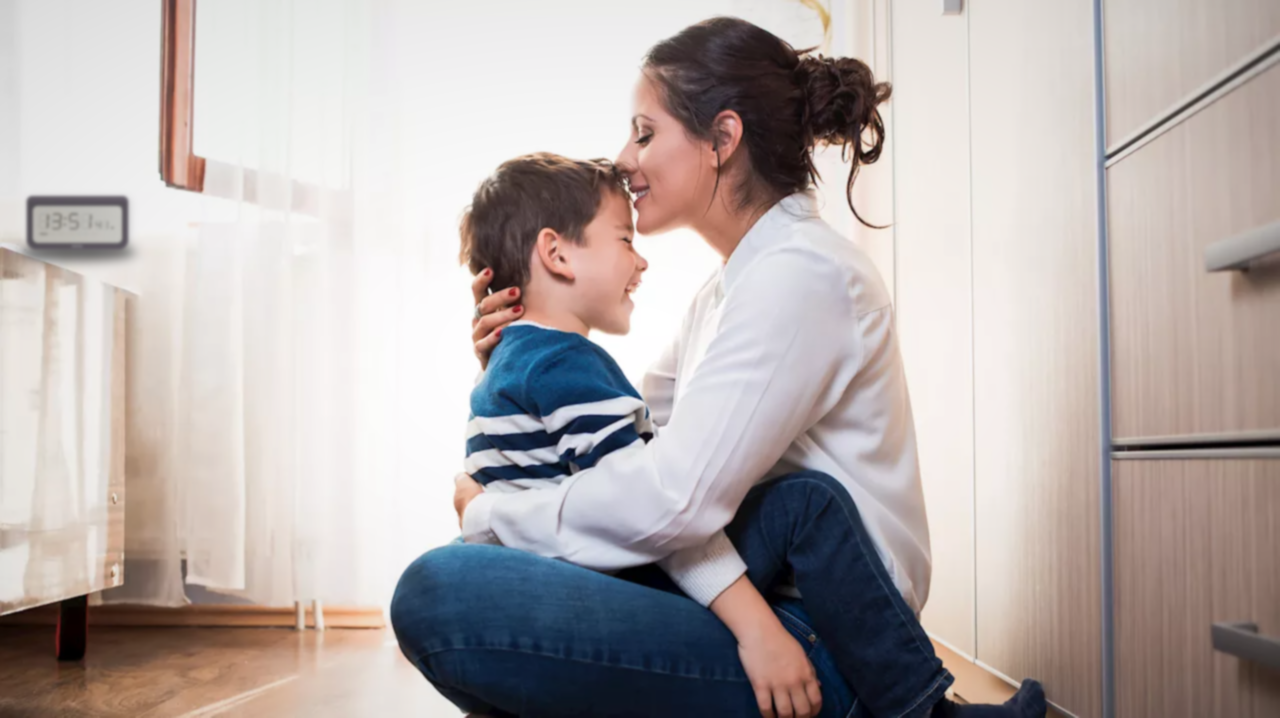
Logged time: 13 h 51 min
